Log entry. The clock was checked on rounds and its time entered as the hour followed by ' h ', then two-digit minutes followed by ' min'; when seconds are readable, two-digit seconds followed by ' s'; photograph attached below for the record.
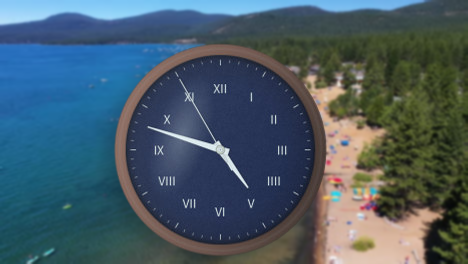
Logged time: 4 h 47 min 55 s
